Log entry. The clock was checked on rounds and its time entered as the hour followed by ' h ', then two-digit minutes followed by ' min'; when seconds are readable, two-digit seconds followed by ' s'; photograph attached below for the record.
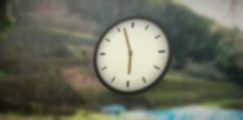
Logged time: 5 h 57 min
